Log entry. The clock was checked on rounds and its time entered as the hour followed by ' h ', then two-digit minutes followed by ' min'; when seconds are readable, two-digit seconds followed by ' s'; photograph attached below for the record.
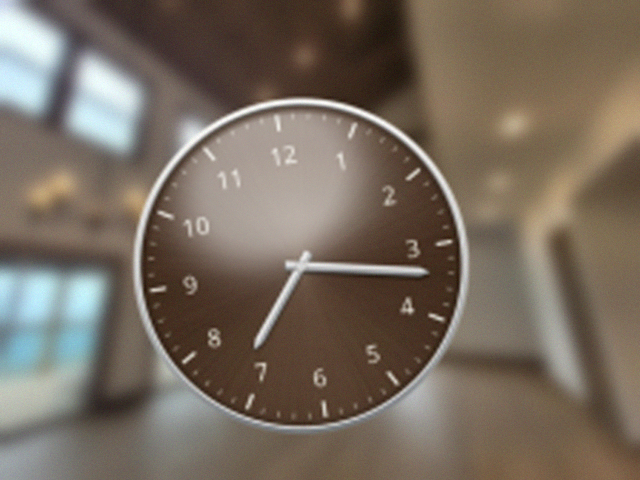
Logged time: 7 h 17 min
